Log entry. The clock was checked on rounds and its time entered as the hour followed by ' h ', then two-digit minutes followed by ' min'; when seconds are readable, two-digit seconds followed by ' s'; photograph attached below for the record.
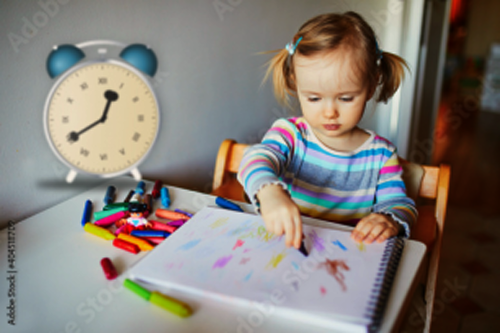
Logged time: 12 h 40 min
